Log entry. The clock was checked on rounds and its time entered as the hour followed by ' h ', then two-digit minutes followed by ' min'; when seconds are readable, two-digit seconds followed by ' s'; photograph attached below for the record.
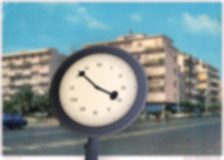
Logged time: 3 h 52 min
